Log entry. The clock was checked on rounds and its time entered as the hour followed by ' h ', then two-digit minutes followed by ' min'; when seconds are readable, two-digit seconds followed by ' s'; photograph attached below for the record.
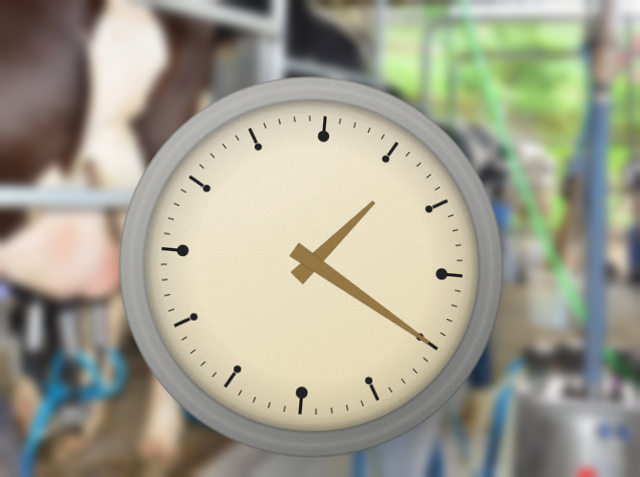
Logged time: 1 h 20 min
